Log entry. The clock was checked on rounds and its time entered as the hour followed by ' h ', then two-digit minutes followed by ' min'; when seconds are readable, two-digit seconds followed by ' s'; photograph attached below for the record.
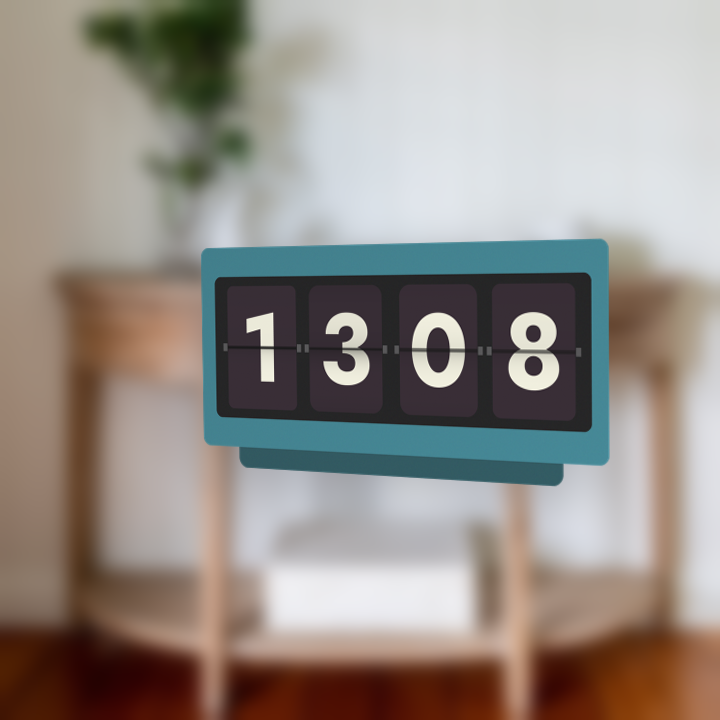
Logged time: 13 h 08 min
